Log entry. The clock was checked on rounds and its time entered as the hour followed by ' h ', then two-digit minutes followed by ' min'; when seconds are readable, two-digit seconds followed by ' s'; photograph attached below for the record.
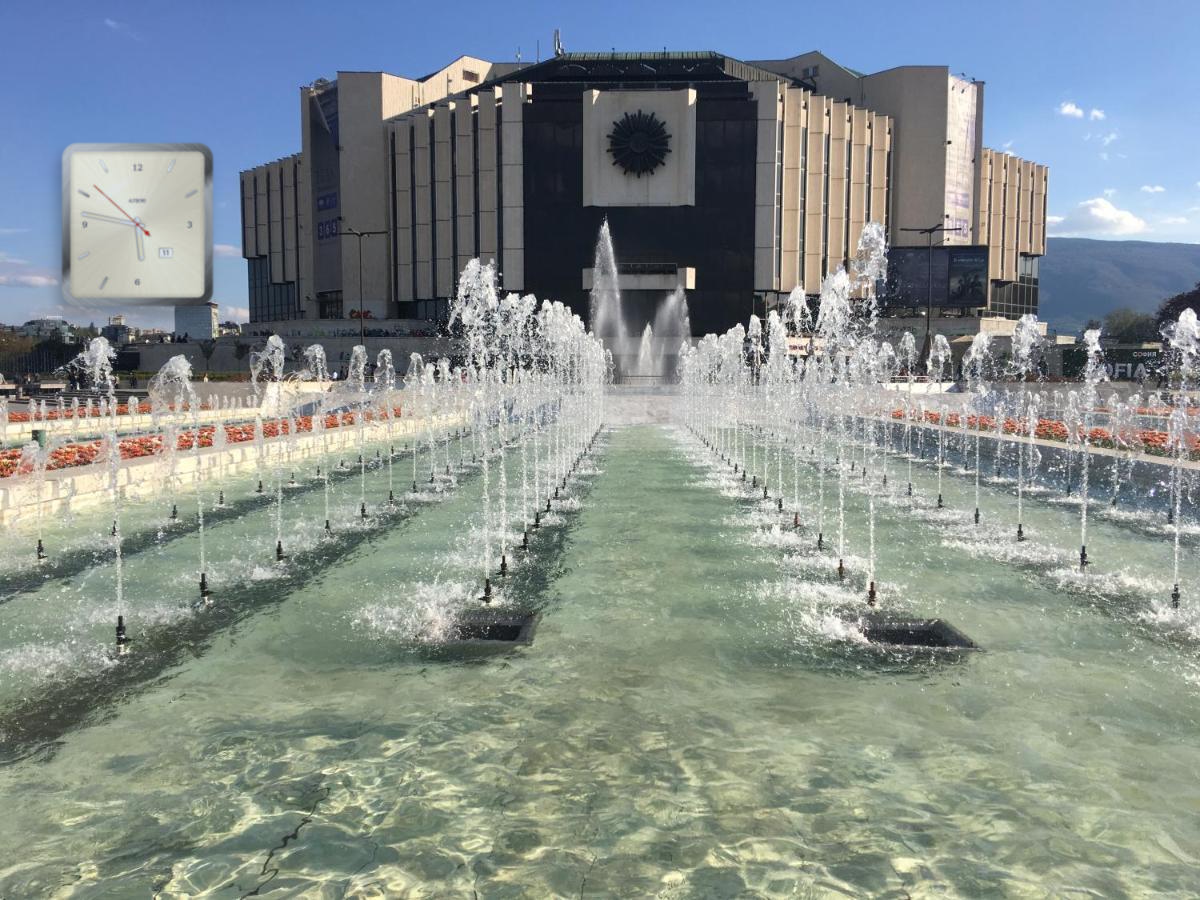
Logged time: 5 h 46 min 52 s
